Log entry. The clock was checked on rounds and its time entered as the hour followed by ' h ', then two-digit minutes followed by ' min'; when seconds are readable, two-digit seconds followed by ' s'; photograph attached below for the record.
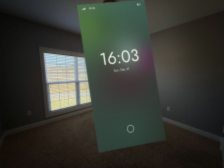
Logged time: 16 h 03 min
